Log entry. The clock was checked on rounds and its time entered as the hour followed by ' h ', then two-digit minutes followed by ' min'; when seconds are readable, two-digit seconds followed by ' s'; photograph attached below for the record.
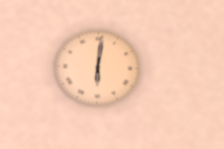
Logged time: 6 h 01 min
